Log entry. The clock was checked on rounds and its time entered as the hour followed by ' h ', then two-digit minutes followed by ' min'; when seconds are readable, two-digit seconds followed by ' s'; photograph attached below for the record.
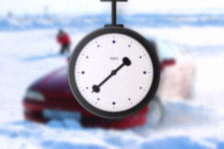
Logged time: 1 h 38 min
